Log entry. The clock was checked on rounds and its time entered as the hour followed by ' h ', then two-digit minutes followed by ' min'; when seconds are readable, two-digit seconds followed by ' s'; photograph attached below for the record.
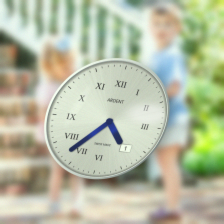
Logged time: 4 h 37 min
